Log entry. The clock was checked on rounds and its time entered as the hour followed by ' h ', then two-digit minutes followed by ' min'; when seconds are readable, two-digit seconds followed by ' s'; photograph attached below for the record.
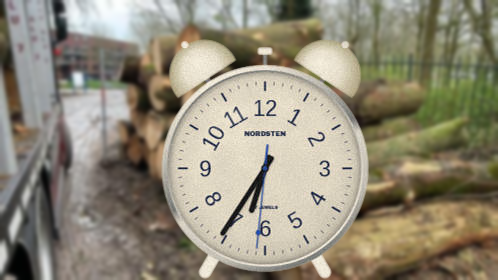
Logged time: 6 h 35 min 31 s
